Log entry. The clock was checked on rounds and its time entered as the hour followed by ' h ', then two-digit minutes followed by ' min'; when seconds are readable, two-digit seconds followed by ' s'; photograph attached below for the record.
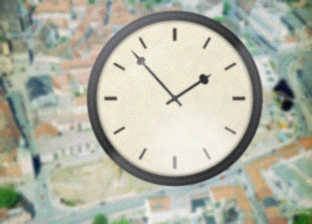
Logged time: 1 h 53 min
